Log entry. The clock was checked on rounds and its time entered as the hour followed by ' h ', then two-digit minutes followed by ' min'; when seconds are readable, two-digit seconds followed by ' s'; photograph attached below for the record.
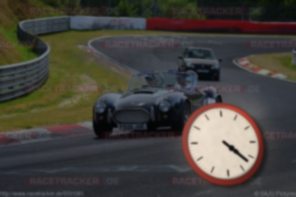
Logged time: 4 h 22 min
